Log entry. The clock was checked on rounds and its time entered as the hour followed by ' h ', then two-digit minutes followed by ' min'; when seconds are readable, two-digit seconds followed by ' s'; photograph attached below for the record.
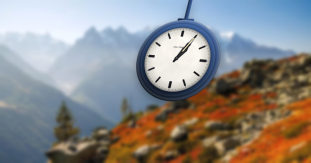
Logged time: 1 h 05 min
